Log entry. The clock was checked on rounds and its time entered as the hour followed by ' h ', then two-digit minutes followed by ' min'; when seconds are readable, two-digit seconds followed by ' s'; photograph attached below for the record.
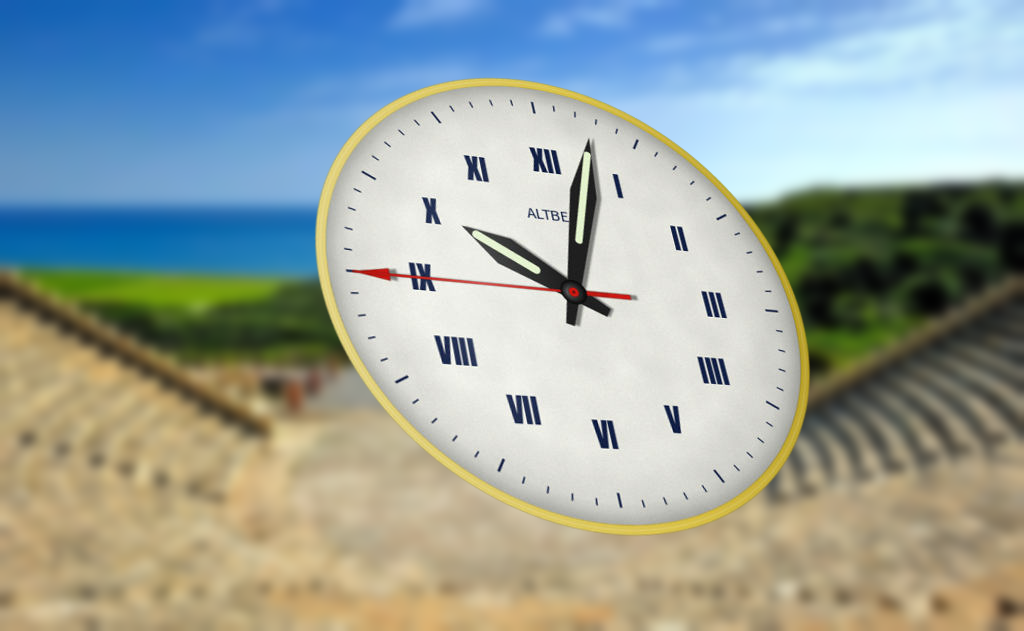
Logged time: 10 h 02 min 45 s
